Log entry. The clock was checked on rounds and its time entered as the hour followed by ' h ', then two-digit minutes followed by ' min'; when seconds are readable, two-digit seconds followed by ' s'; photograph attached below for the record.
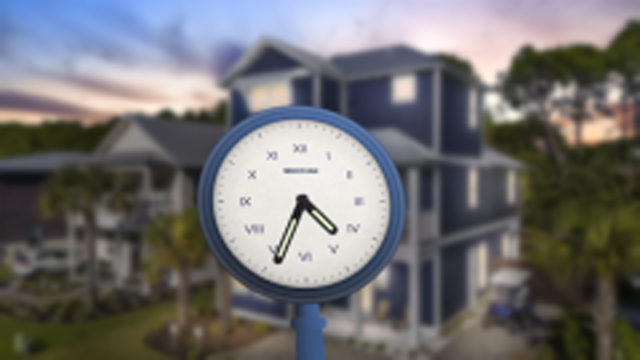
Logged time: 4 h 34 min
